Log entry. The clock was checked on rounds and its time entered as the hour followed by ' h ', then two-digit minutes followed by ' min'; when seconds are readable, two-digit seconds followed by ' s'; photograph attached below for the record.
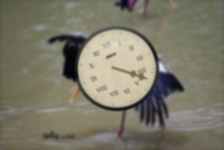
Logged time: 4 h 22 min
